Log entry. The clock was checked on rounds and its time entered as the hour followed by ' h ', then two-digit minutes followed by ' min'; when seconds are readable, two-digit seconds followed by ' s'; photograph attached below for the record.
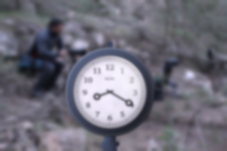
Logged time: 8 h 20 min
